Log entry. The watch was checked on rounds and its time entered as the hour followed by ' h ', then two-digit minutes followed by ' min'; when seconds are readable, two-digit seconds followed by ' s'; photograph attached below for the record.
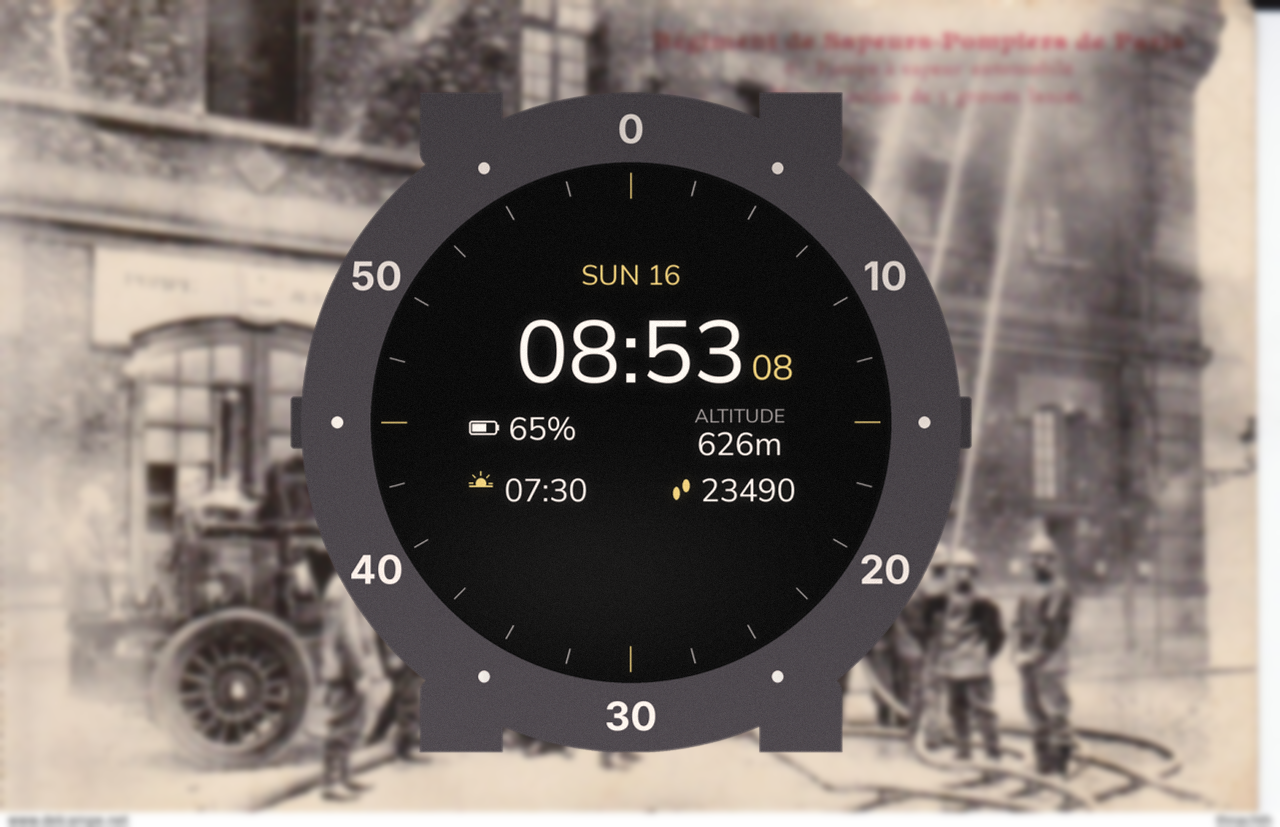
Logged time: 8 h 53 min 08 s
